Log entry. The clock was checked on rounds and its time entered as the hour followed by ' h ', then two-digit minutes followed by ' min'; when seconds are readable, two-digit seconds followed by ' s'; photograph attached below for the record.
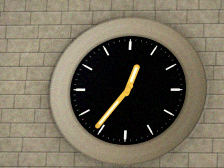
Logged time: 12 h 36 min
